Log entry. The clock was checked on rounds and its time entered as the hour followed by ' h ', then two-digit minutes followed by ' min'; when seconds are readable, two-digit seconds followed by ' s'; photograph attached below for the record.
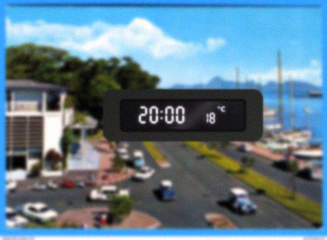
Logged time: 20 h 00 min
